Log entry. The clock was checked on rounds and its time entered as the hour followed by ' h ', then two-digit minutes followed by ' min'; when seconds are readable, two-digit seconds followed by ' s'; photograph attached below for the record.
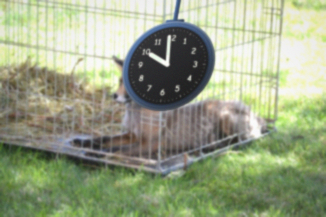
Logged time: 9 h 59 min
